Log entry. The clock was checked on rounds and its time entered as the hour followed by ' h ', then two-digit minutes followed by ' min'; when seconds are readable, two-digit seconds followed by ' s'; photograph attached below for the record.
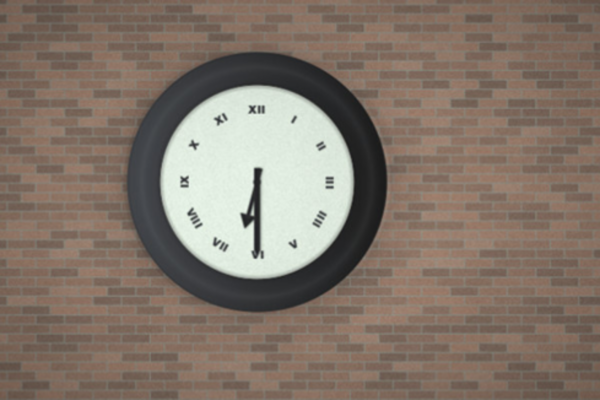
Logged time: 6 h 30 min
